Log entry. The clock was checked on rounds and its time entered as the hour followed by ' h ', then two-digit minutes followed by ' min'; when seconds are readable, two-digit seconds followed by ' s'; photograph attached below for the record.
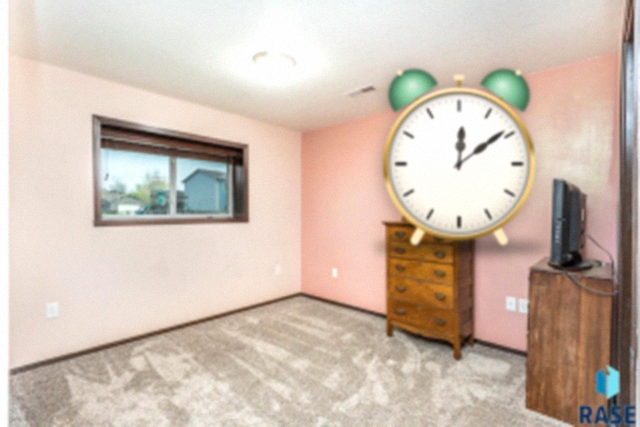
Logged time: 12 h 09 min
